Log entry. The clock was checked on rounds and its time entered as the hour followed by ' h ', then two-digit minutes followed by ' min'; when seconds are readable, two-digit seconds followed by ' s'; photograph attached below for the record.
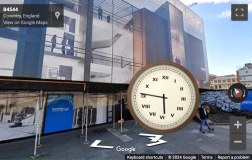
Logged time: 5 h 46 min
